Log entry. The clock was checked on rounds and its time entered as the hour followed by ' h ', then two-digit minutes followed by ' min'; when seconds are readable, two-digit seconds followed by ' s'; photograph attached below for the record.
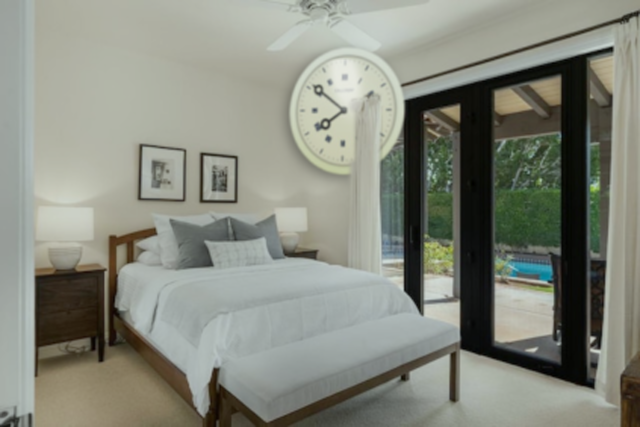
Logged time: 7 h 51 min
